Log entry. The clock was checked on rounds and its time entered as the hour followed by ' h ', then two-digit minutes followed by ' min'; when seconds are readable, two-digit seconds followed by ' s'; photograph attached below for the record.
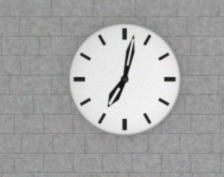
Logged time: 7 h 02 min
